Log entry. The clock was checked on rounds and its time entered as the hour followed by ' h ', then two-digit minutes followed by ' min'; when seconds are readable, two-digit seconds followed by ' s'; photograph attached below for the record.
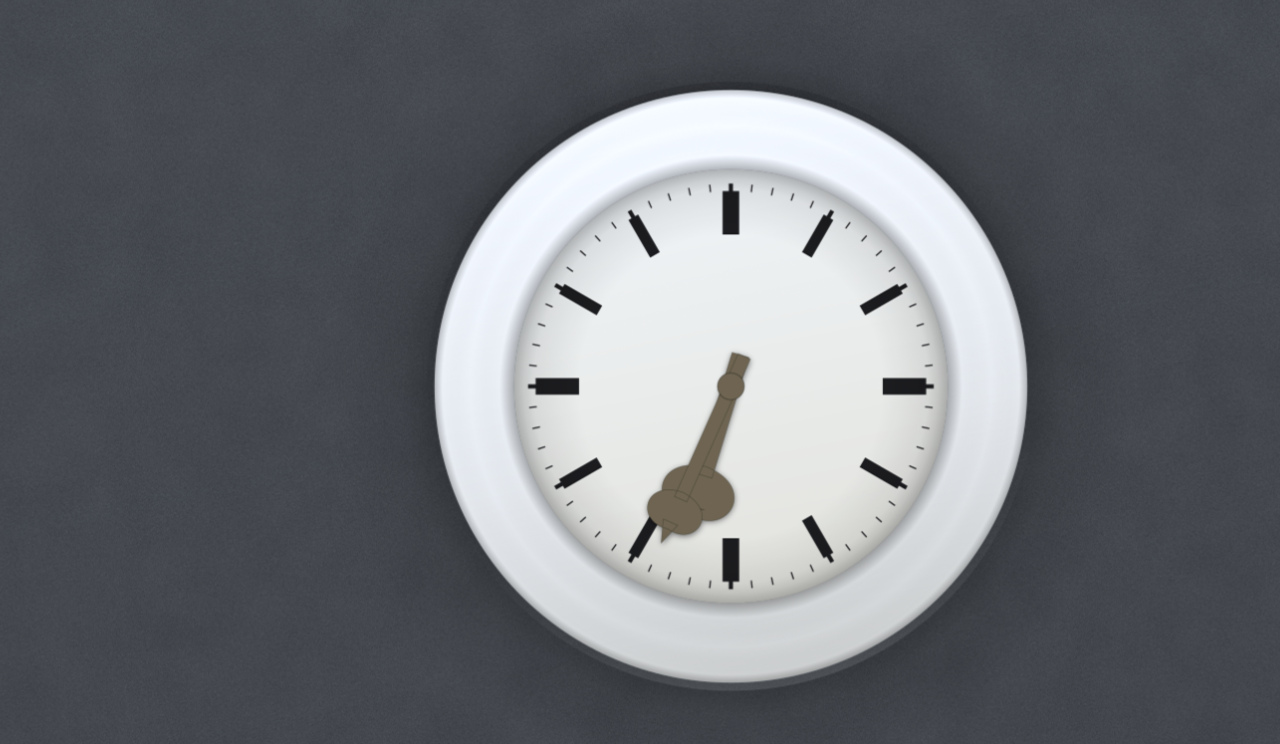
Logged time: 6 h 34 min
